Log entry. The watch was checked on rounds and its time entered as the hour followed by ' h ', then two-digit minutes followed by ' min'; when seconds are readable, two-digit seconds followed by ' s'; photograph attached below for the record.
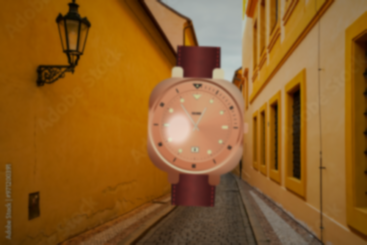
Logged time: 12 h 54 min
